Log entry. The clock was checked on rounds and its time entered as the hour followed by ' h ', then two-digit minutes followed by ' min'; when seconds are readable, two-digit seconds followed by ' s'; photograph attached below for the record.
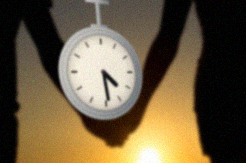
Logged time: 4 h 29 min
